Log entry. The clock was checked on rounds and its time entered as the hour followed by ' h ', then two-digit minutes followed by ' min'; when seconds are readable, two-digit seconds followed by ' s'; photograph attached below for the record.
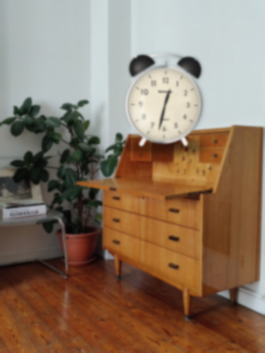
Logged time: 12 h 32 min
